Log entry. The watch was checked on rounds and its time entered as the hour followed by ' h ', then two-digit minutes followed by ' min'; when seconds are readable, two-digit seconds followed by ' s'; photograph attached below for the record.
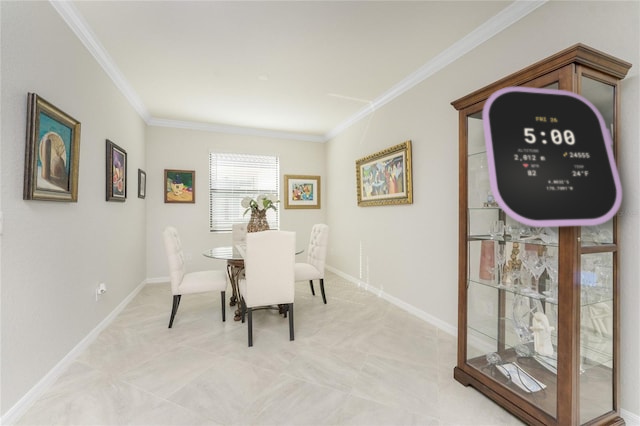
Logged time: 5 h 00 min
